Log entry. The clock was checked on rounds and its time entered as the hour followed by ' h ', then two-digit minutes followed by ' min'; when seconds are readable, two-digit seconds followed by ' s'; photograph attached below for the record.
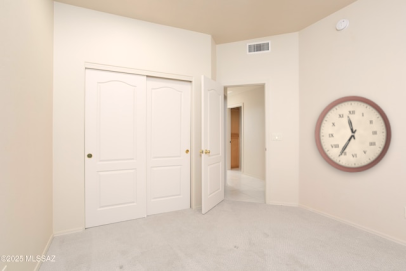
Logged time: 11 h 36 min
